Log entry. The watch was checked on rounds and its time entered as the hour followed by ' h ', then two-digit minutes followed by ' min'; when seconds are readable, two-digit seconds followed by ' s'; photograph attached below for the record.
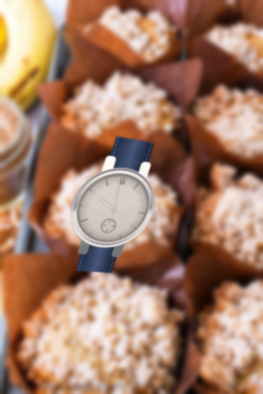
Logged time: 9 h 59 min
